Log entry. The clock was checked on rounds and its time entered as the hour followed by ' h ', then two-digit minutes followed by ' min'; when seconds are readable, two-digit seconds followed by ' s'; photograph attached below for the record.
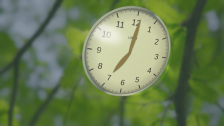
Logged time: 7 h 01 min
